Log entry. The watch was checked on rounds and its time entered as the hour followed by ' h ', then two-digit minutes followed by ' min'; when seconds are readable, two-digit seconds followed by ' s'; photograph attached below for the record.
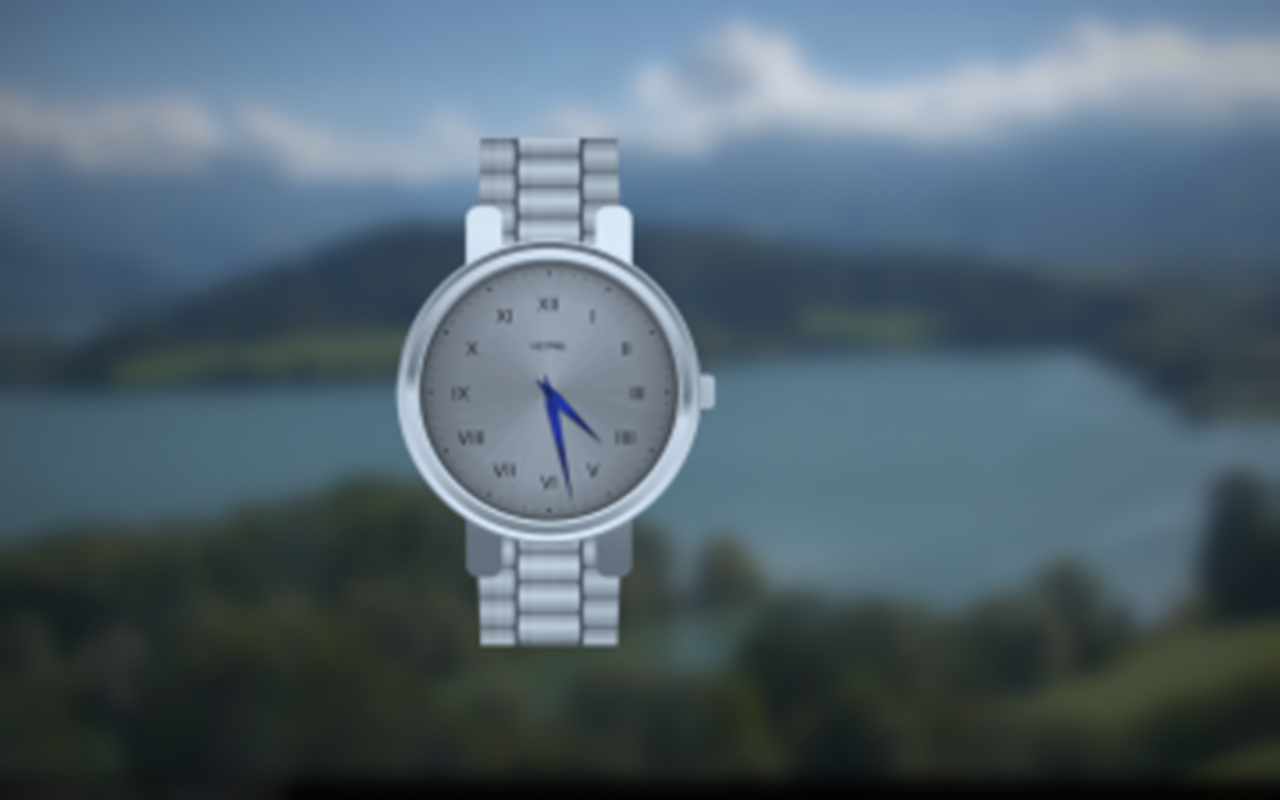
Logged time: 4 h 28 min
